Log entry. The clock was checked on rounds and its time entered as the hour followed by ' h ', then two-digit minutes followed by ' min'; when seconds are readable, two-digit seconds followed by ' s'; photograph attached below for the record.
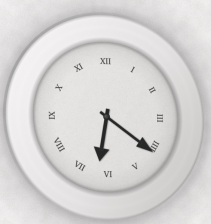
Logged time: 6 h 21 min
